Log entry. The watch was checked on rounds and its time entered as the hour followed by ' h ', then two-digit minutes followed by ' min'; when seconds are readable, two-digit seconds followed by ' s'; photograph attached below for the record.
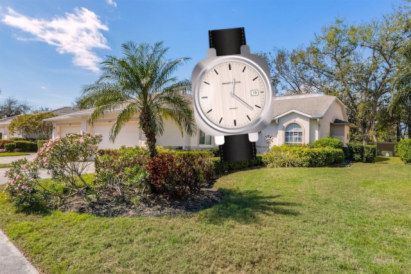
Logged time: 12 h 22 min
